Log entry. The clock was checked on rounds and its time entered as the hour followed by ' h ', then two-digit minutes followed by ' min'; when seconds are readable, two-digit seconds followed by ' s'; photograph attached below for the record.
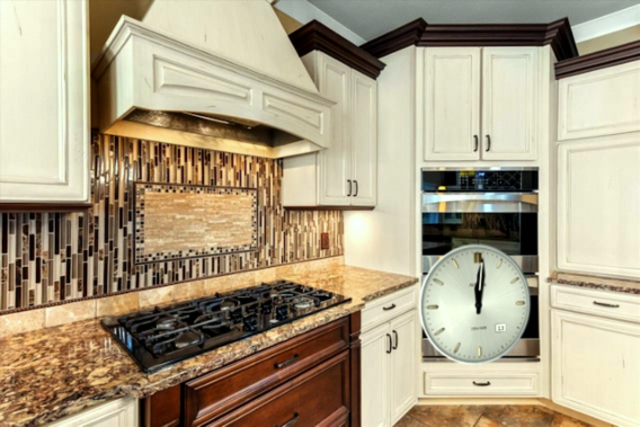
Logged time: 12 h 01 min
